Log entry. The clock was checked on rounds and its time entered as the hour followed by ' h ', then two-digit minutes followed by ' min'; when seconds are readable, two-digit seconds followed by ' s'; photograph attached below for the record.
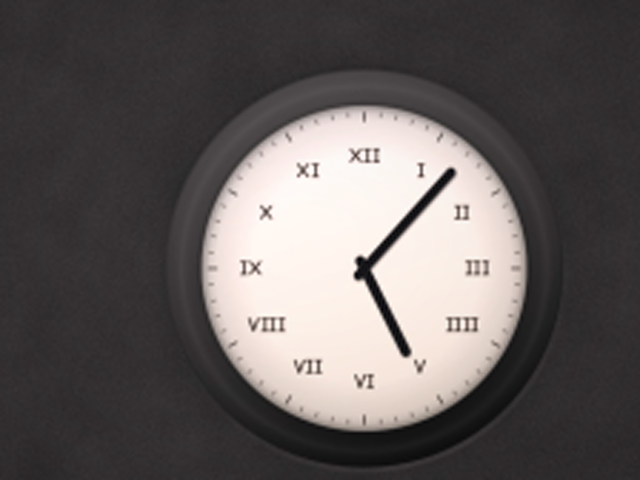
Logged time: 5 h 07 min
